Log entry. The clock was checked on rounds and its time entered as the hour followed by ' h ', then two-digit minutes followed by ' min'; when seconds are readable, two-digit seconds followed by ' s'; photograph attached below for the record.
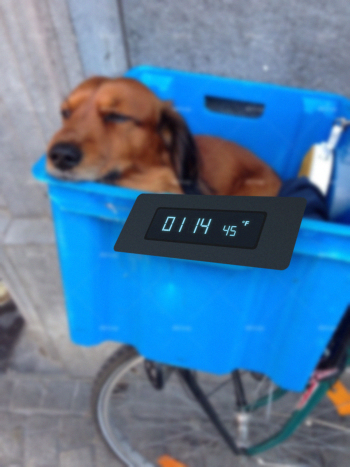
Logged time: 1 h 14 min
